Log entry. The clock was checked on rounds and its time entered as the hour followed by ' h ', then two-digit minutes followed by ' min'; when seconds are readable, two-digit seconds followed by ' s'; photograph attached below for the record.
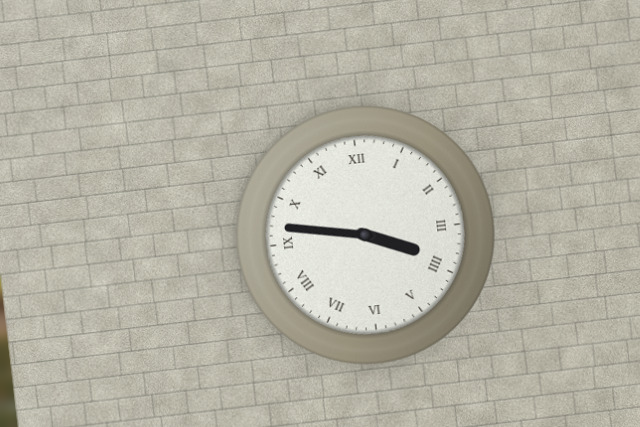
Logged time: 3 h 47 min
